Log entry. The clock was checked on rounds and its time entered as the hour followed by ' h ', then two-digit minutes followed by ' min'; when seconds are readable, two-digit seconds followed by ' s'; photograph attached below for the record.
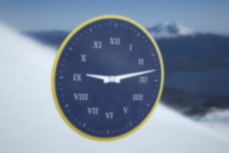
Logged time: 9 h 13 min
